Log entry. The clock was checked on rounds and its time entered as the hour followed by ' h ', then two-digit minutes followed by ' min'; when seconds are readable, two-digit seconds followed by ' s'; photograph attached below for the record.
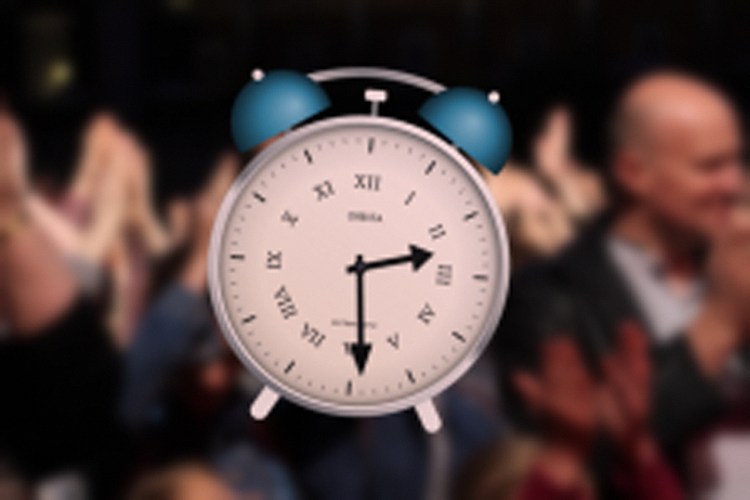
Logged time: 2 h 29 min
